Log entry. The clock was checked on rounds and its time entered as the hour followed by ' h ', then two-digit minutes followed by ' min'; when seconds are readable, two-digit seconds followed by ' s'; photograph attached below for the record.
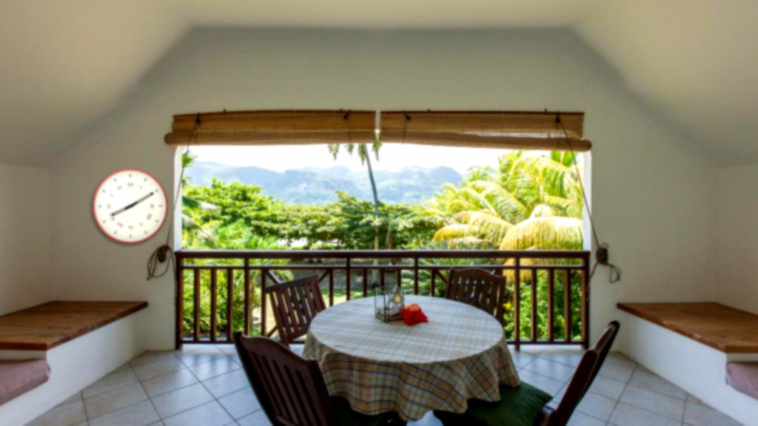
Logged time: 8 h 10 min
